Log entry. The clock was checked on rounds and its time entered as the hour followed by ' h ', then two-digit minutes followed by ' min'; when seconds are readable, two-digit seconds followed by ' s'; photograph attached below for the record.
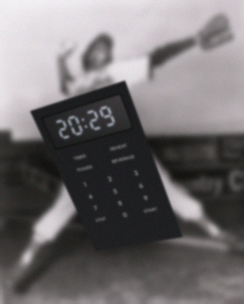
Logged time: 20 h 29 min
